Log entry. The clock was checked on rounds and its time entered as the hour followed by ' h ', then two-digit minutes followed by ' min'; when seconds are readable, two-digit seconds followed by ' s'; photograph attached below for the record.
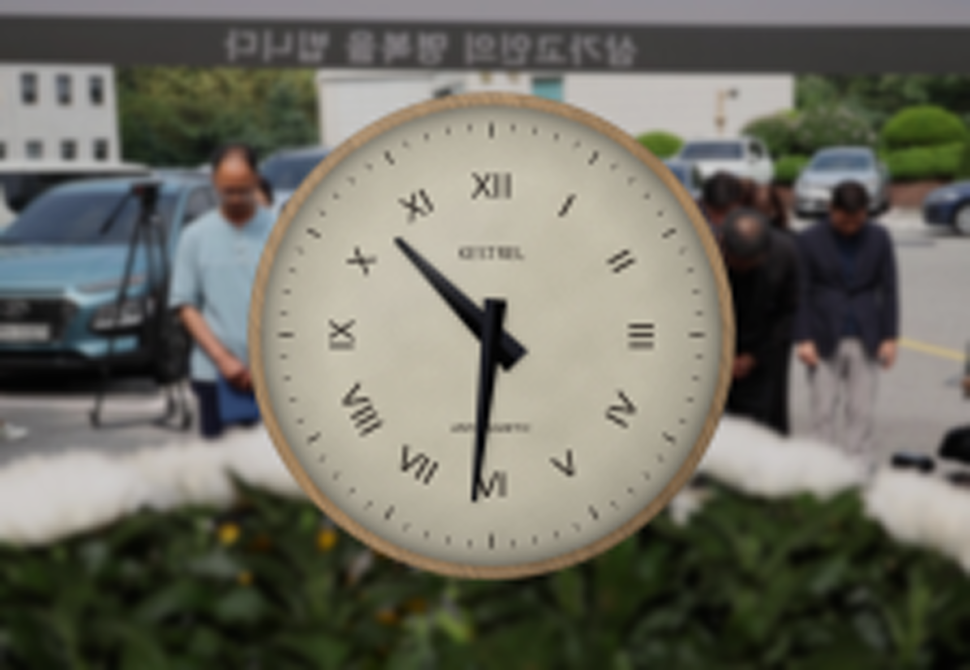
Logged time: 10 h 31 min
